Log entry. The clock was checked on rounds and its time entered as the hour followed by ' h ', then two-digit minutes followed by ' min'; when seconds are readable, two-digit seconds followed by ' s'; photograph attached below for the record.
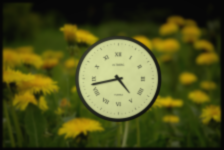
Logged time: 4 h 43 min
